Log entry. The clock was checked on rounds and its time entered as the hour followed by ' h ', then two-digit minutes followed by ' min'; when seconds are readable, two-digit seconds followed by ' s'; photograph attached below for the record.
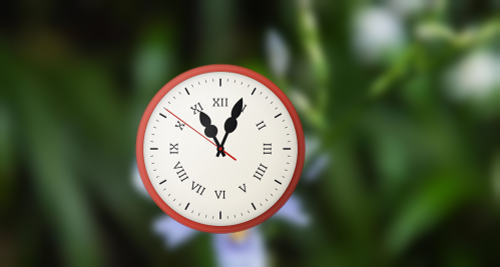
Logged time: 11 h 03 min 51 s
